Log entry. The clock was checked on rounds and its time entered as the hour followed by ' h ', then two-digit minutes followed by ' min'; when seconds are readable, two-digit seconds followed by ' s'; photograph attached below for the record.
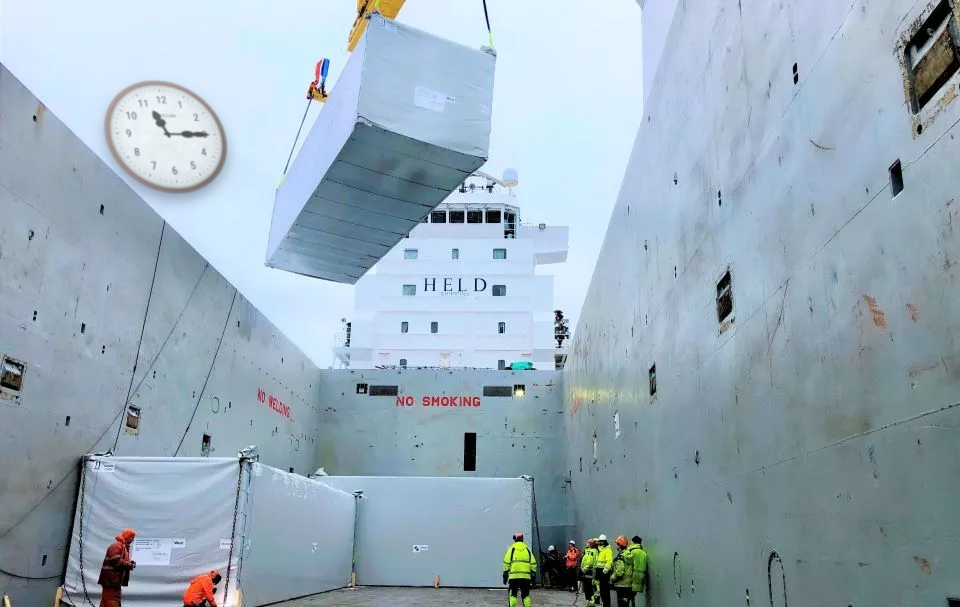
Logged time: 11 h 15 min
